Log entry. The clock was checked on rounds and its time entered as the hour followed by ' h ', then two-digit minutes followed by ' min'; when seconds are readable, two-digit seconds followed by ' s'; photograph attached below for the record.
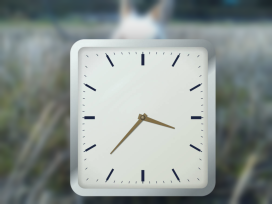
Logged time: 3 h 37 min
